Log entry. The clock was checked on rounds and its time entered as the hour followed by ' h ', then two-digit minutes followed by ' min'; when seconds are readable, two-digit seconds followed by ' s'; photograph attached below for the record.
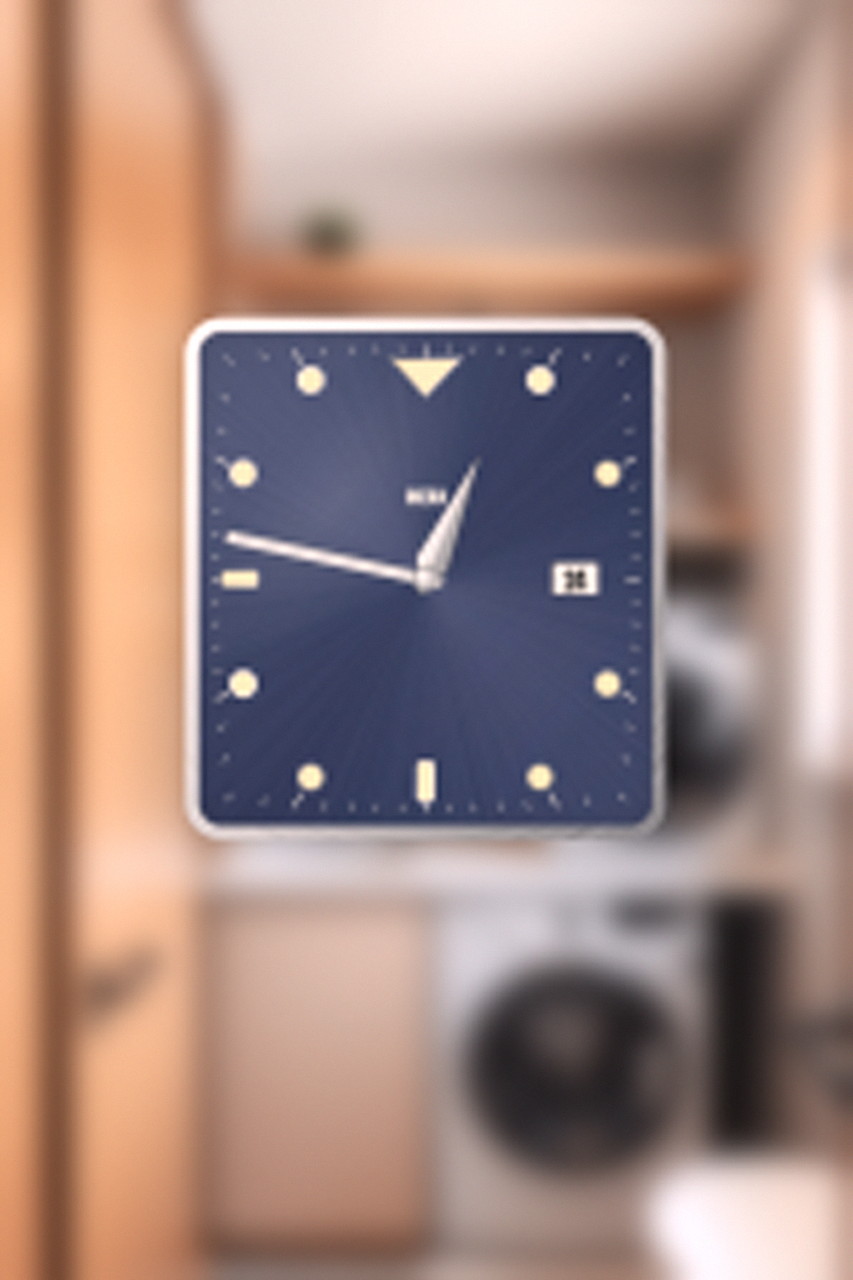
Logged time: 12 h 47 min
